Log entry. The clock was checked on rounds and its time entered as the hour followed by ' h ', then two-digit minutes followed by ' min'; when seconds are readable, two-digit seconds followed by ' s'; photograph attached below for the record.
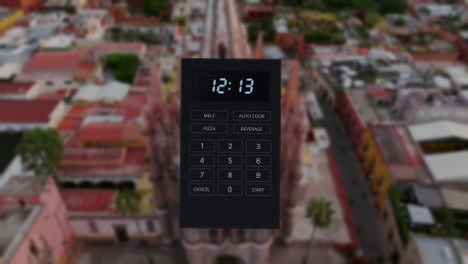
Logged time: 12 h 13 min
